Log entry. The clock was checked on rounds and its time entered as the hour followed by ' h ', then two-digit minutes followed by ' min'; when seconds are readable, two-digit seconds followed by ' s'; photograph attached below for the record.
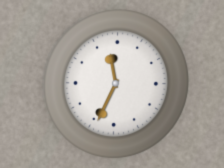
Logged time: 11 h 34 min
